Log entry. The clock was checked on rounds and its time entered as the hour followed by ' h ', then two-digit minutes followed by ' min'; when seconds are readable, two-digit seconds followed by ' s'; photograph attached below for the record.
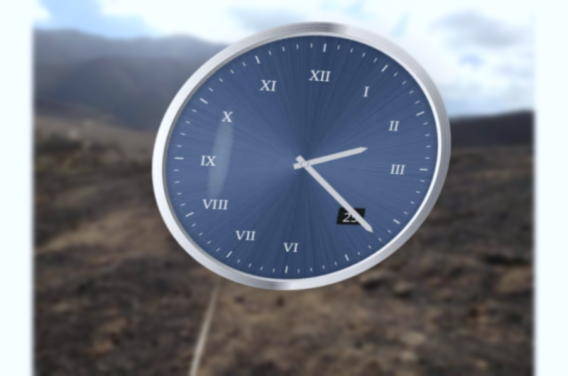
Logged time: 2 h 22 min
